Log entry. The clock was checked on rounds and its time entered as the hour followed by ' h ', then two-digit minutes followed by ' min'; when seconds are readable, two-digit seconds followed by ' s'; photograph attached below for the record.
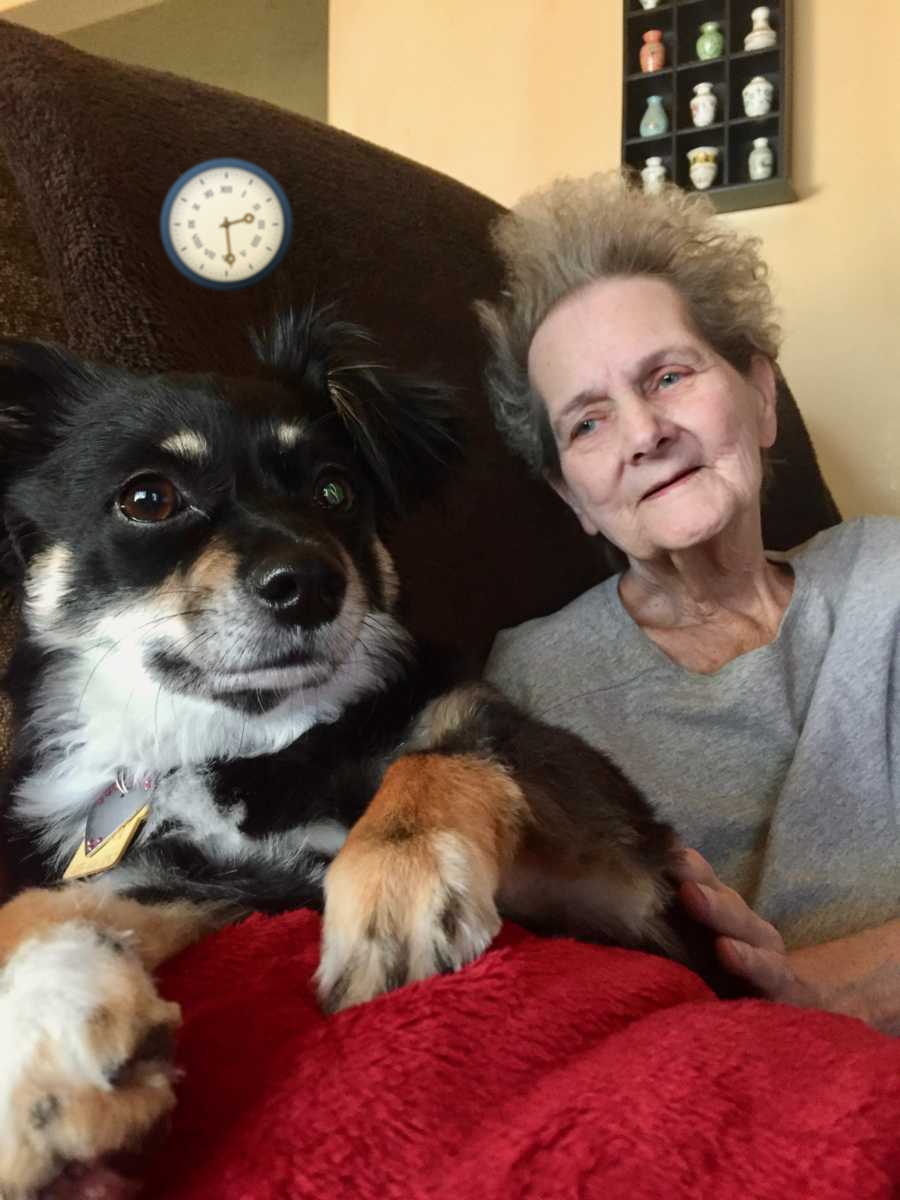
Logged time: 2 h 29 min
